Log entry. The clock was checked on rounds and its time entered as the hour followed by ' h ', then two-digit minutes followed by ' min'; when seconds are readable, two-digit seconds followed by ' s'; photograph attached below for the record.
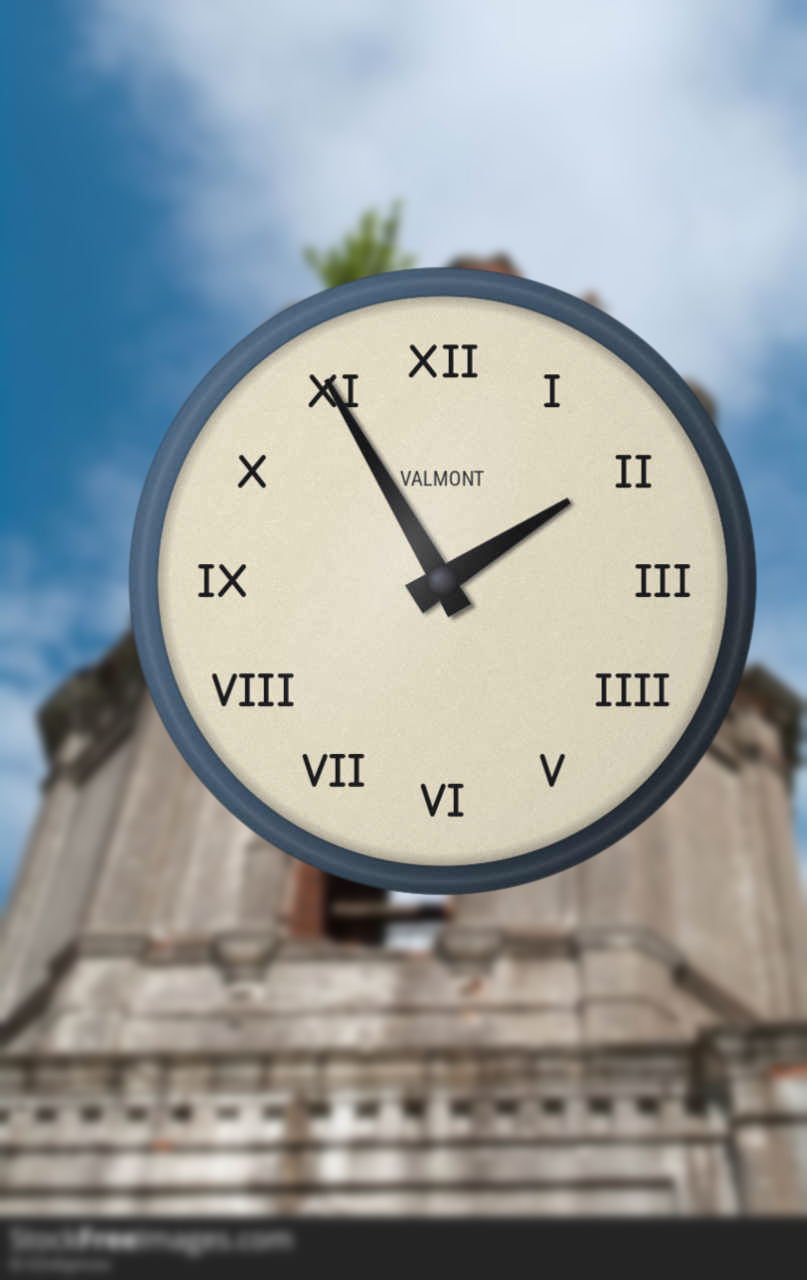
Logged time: 1 h 55 min
